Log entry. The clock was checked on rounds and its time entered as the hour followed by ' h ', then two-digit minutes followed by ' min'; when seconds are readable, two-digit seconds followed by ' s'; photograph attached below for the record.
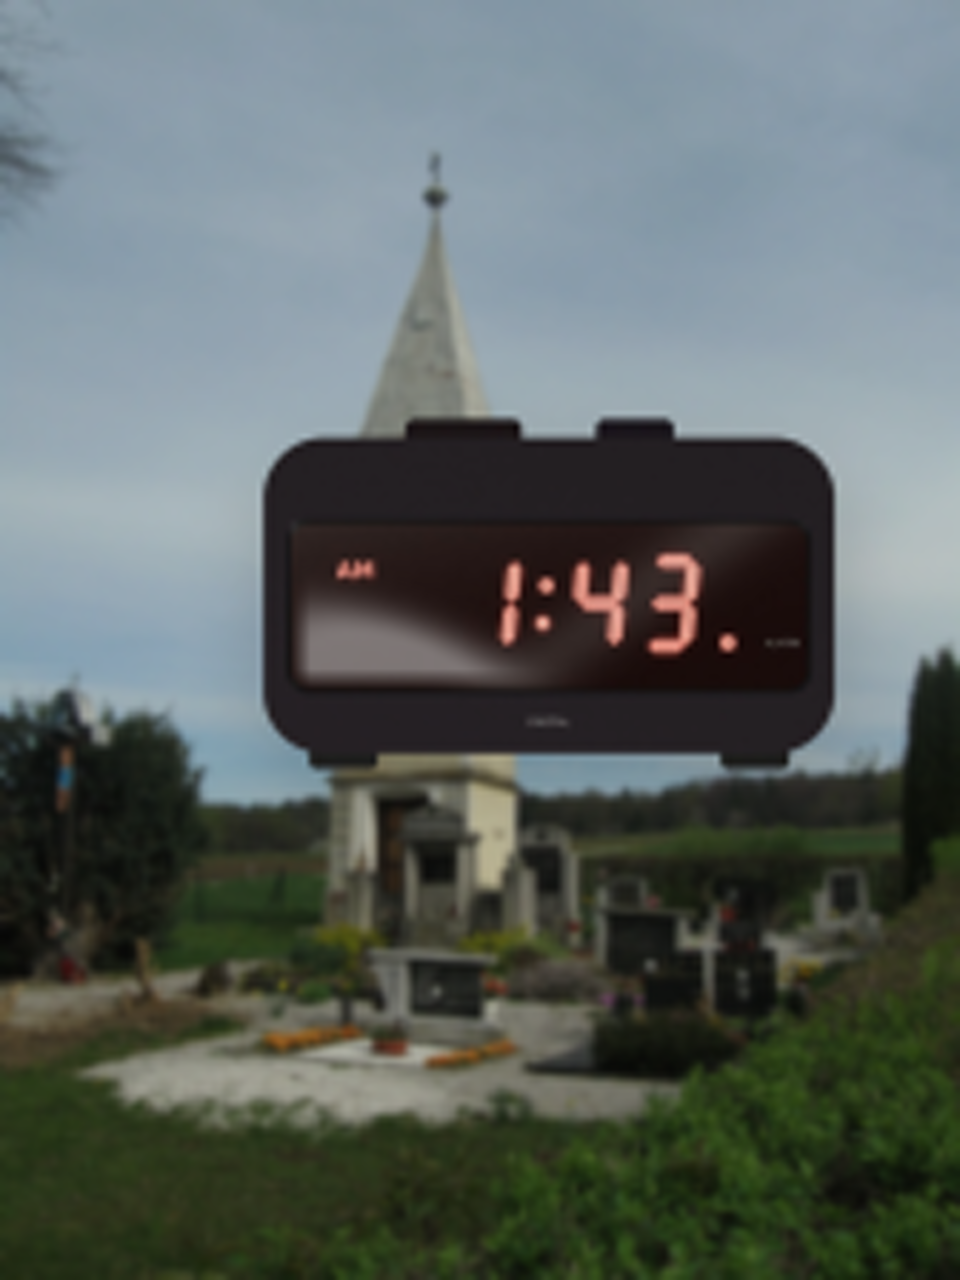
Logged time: 1 h 43 min
